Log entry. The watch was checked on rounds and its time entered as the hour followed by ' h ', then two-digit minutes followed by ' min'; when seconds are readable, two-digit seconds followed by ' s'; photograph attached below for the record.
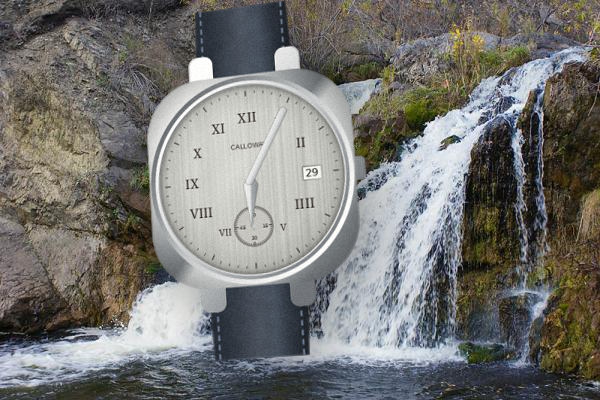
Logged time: 6 h 05 min
